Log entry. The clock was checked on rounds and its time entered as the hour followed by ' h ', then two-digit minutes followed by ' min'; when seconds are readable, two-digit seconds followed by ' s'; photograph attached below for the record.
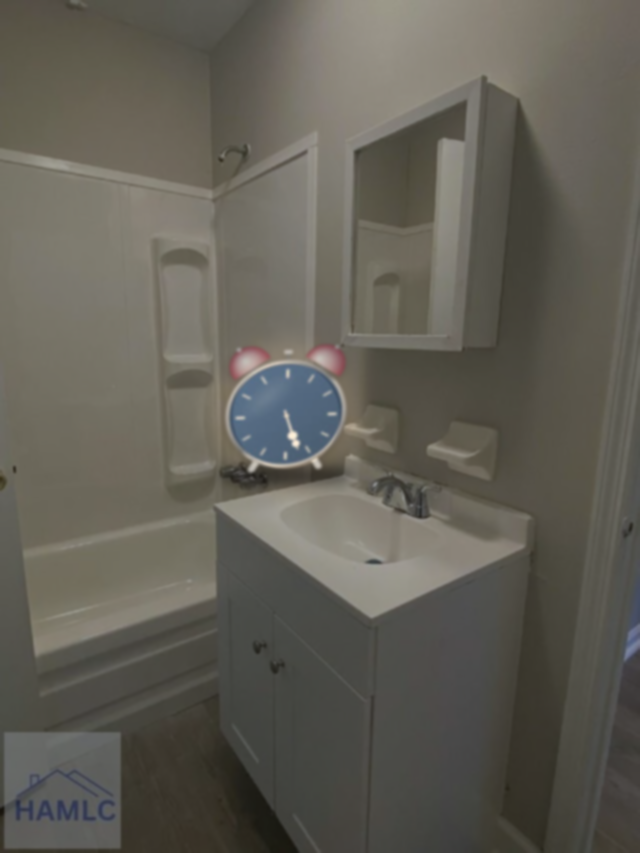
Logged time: 5 h 27 min
